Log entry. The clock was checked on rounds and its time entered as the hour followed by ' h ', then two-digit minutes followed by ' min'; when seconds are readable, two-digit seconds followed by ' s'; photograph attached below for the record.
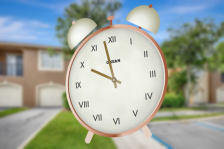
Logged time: 9 h 58 min
